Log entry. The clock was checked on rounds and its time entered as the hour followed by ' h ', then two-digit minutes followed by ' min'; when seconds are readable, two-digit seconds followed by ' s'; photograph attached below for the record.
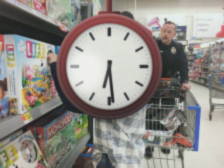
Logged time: 6 h 29 min
